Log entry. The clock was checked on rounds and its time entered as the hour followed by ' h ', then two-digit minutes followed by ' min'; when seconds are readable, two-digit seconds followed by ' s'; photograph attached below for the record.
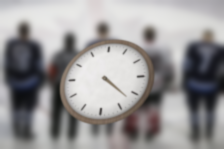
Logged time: 4 h 22 min
